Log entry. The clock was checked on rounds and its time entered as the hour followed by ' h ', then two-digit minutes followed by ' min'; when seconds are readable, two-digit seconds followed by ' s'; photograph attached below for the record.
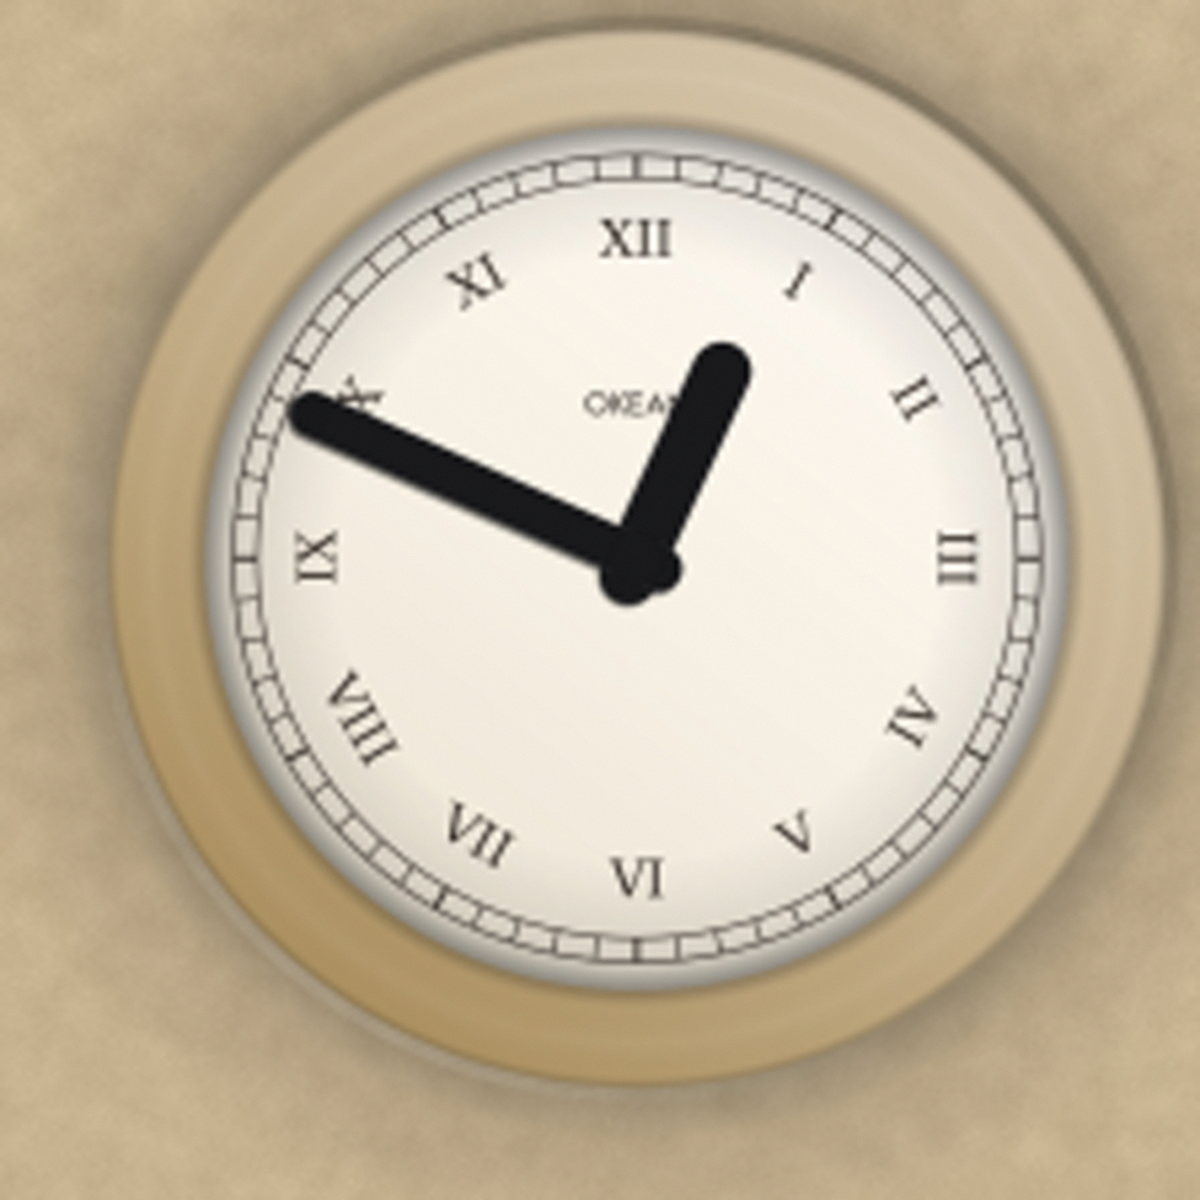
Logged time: 12 h 49 min
